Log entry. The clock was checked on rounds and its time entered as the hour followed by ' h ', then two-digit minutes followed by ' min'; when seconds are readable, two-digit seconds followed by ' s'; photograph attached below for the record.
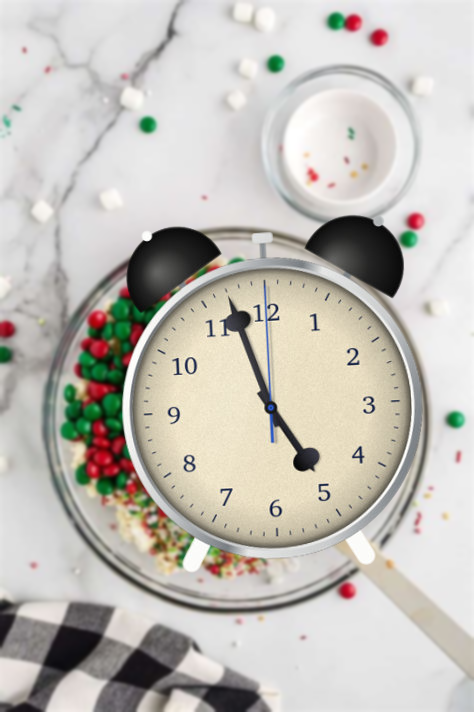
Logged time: 4 h 57 min 00 s
